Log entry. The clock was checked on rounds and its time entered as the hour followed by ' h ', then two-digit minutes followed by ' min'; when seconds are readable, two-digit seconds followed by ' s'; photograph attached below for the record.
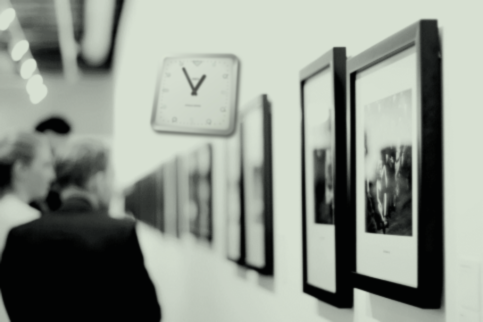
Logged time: 12 h 55 min
